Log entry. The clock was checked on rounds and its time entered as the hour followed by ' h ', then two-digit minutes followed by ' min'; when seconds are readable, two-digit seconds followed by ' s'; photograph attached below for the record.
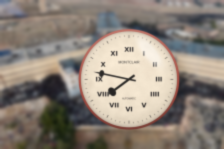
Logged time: 7 h 47 min
